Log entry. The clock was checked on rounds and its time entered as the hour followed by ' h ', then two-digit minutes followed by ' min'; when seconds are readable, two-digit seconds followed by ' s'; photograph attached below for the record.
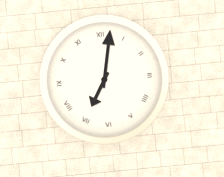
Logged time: 7 h 02 min
